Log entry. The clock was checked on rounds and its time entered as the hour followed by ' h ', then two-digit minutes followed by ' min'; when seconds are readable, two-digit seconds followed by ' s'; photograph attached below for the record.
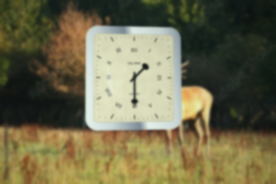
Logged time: 1 h 30 min
